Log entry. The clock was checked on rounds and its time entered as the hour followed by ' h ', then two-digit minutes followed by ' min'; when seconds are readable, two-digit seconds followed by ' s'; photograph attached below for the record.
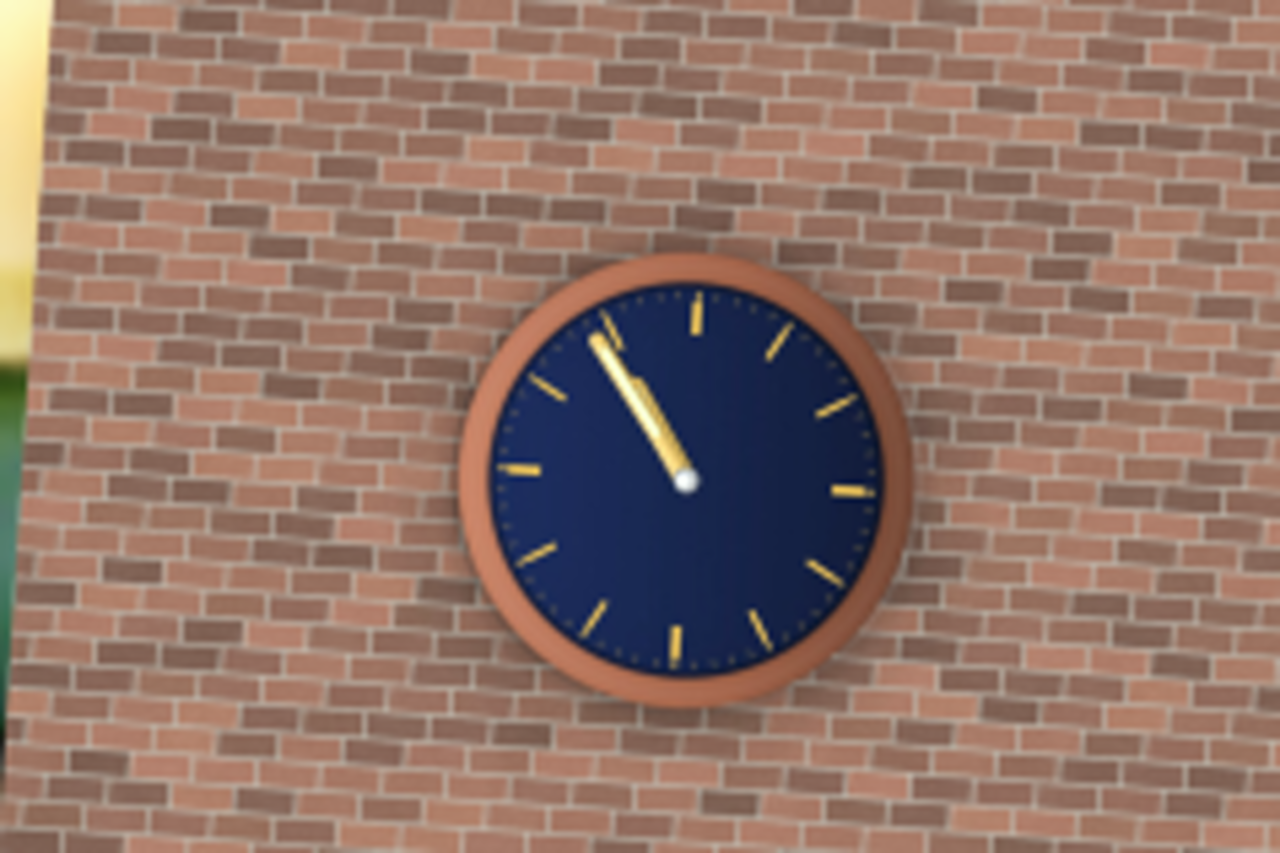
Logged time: 10 h 54 min
